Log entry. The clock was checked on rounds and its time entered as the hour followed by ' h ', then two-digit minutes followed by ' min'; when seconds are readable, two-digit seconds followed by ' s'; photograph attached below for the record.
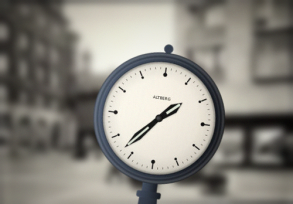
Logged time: 1 h 37 min
